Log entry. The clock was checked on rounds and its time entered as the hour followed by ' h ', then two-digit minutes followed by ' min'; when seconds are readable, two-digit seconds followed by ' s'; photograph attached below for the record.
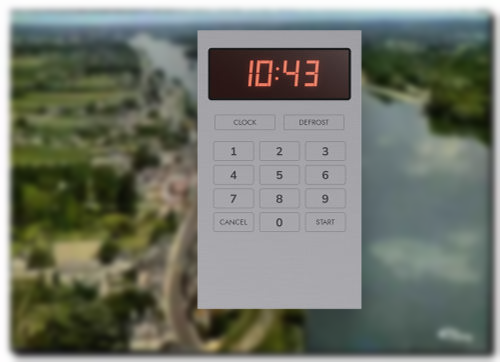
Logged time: 10 h 43 min
